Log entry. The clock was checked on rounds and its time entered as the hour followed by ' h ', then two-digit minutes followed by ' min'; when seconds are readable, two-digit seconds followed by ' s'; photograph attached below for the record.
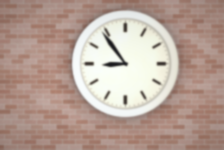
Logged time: 8 h 54 min
